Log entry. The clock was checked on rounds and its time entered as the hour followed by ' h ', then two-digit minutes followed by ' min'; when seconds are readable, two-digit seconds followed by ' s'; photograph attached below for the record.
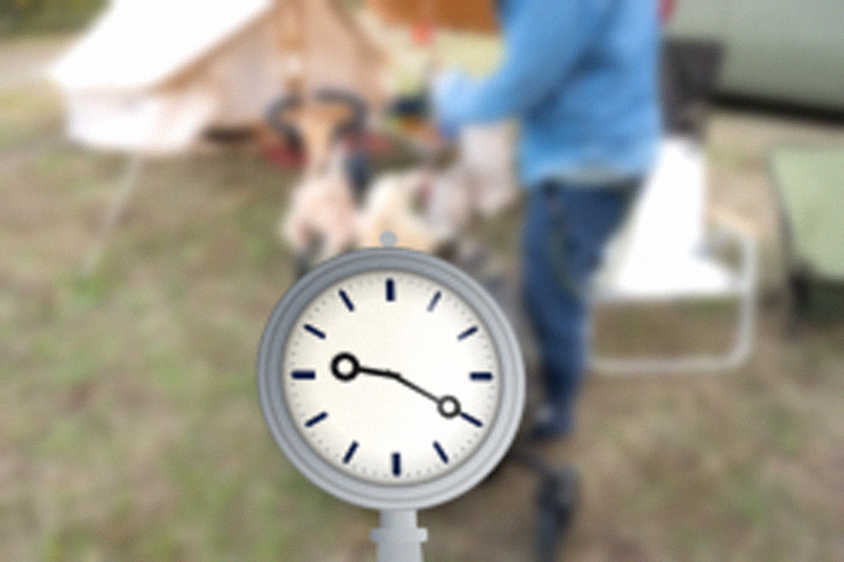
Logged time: 9 h 20 min
